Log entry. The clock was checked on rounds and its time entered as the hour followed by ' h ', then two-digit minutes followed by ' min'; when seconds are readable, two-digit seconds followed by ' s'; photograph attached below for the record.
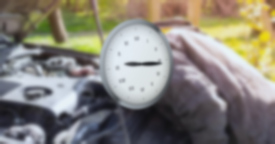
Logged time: 9 h 16 min
